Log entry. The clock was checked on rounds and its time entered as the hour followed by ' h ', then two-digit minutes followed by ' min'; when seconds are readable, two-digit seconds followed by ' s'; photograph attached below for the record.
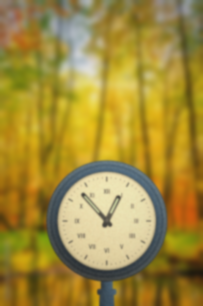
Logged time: 12 h 53 min
